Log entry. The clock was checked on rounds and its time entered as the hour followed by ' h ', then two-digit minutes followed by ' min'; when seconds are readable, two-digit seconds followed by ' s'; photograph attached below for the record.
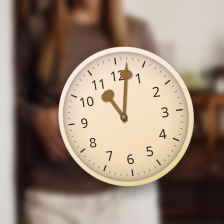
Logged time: 11 h 02 min
